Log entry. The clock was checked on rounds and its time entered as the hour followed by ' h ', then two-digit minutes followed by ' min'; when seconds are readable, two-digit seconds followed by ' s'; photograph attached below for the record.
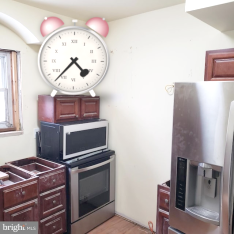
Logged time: 4 h 37 min
